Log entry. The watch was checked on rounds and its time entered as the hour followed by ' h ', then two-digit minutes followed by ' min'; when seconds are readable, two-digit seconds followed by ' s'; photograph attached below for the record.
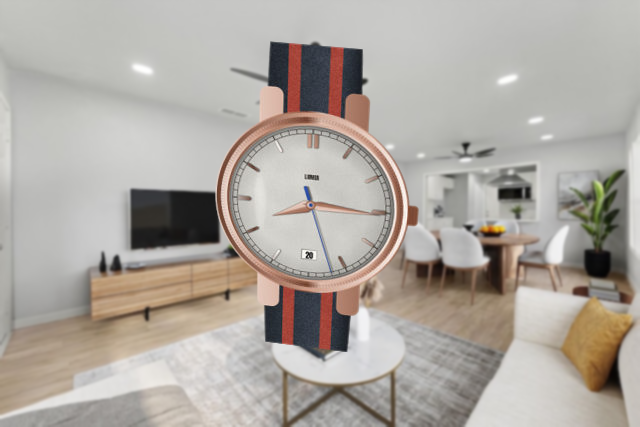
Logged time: 8 h 15 min 27 s
